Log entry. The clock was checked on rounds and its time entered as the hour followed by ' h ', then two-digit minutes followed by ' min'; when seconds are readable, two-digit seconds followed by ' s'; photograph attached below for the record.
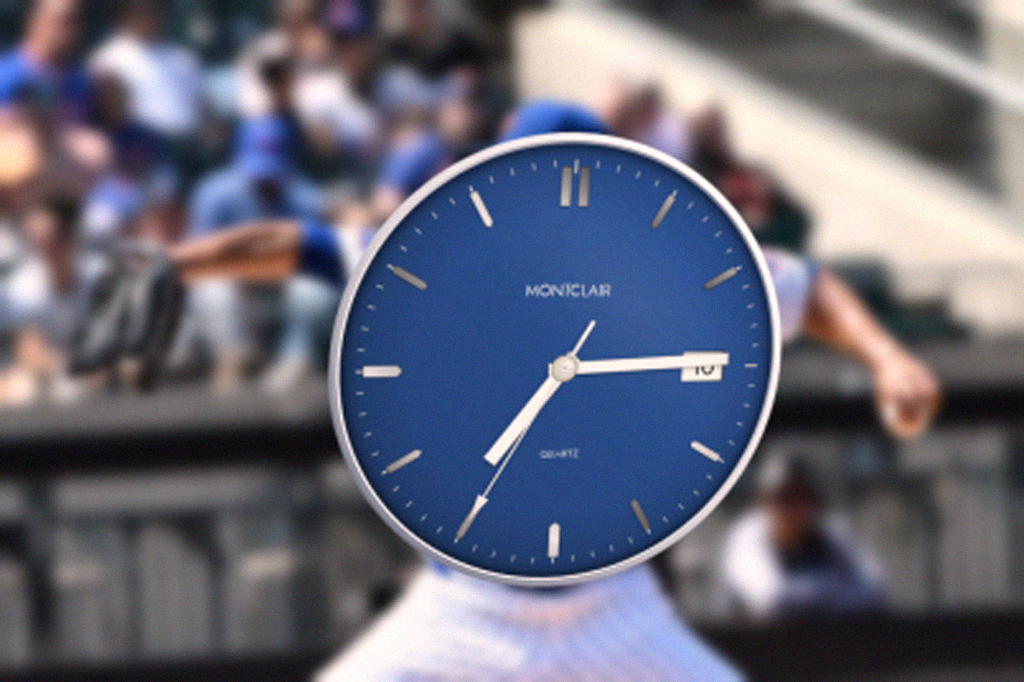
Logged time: 7 h 14 min 35 s
